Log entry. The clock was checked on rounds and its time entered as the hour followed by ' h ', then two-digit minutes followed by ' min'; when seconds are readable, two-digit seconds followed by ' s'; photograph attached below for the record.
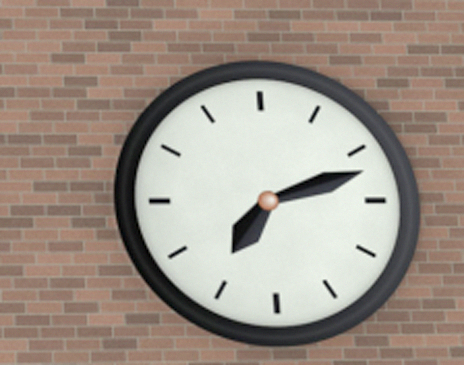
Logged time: 7 h 12 min
